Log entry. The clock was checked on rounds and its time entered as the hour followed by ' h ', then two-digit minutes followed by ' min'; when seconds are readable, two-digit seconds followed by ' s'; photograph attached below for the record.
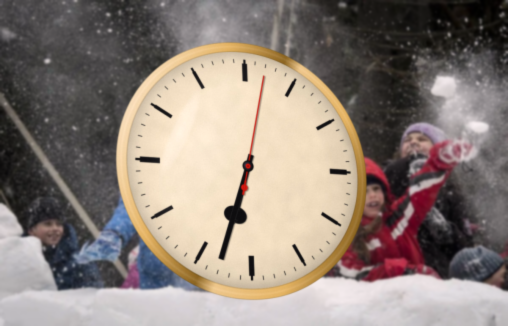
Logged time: 6 h 33 min 02 s
